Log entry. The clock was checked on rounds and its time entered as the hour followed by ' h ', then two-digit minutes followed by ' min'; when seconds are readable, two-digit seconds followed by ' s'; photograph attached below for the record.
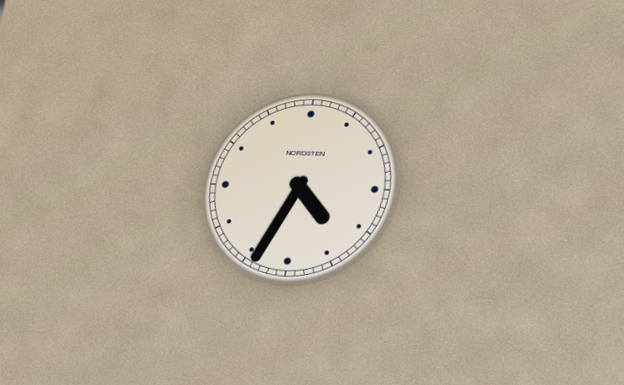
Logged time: 4 h 34 min
